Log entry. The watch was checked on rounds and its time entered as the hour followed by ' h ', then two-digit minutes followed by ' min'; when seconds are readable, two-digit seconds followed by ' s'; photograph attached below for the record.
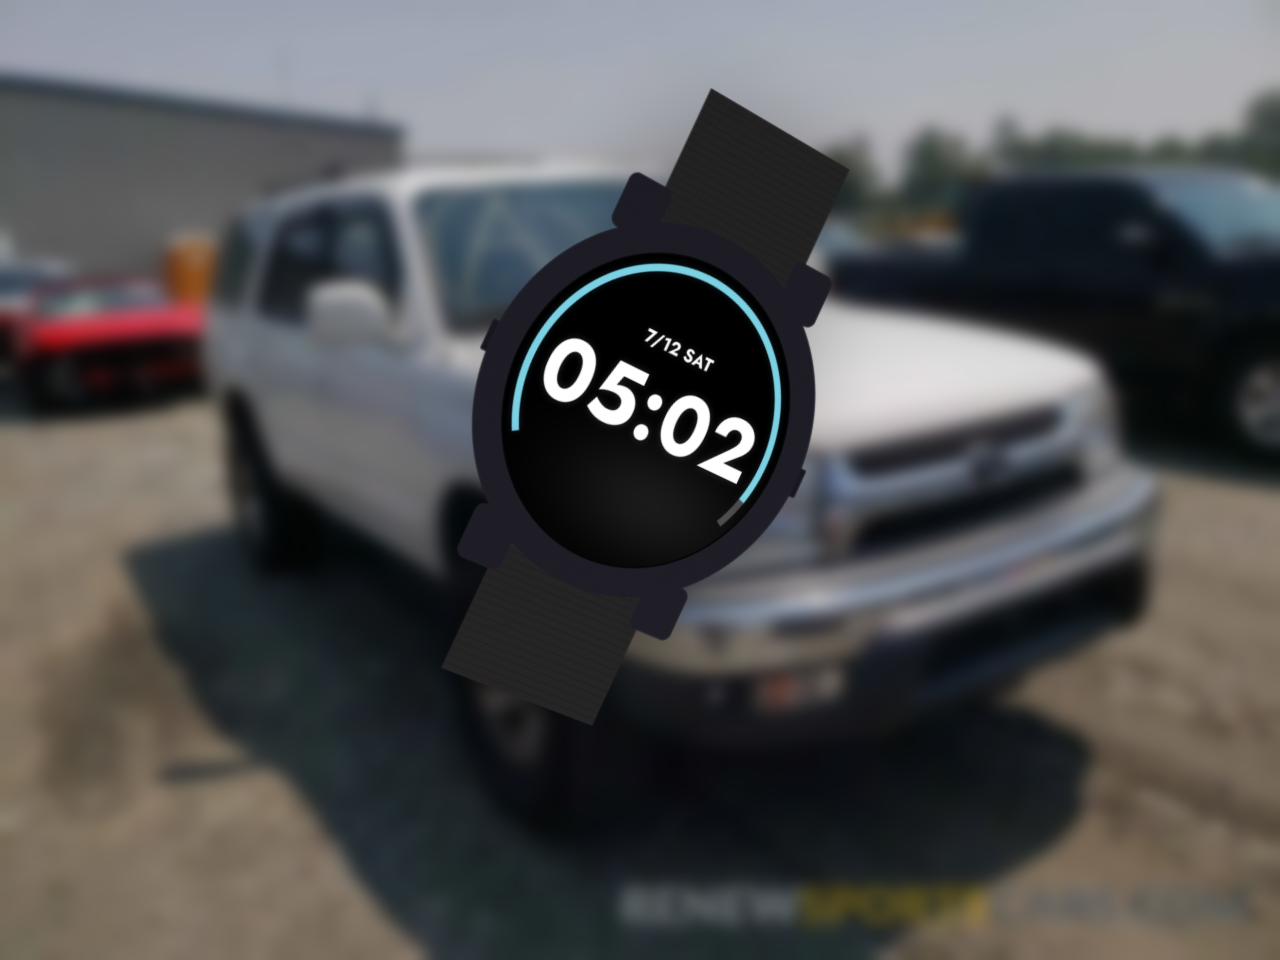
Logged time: 5 h 02 min
